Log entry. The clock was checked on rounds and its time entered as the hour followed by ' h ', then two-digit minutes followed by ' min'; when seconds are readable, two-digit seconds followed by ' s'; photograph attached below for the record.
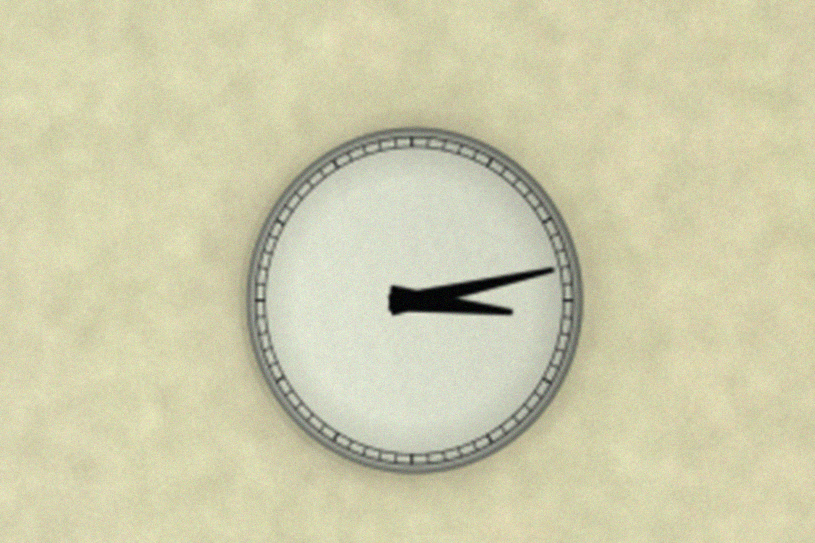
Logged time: 3 h 13 min
